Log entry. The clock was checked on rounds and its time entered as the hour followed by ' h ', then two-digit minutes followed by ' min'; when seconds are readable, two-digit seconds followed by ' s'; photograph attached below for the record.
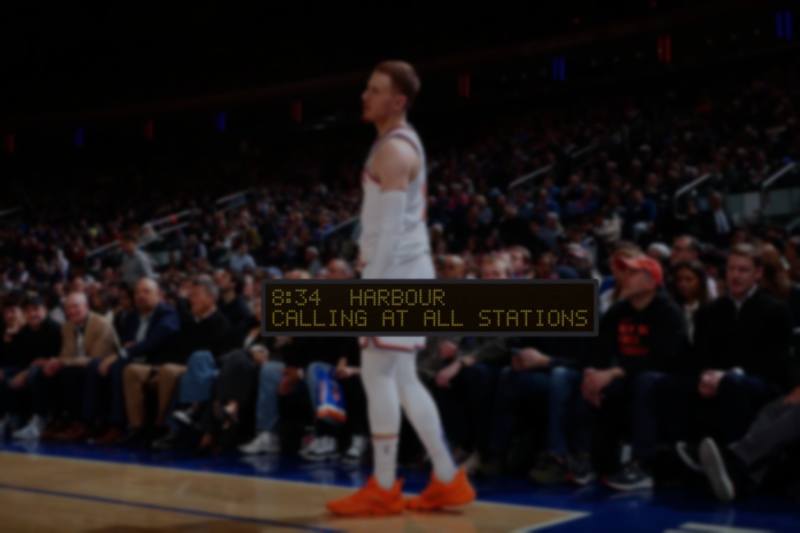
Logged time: 8 h 34 min
